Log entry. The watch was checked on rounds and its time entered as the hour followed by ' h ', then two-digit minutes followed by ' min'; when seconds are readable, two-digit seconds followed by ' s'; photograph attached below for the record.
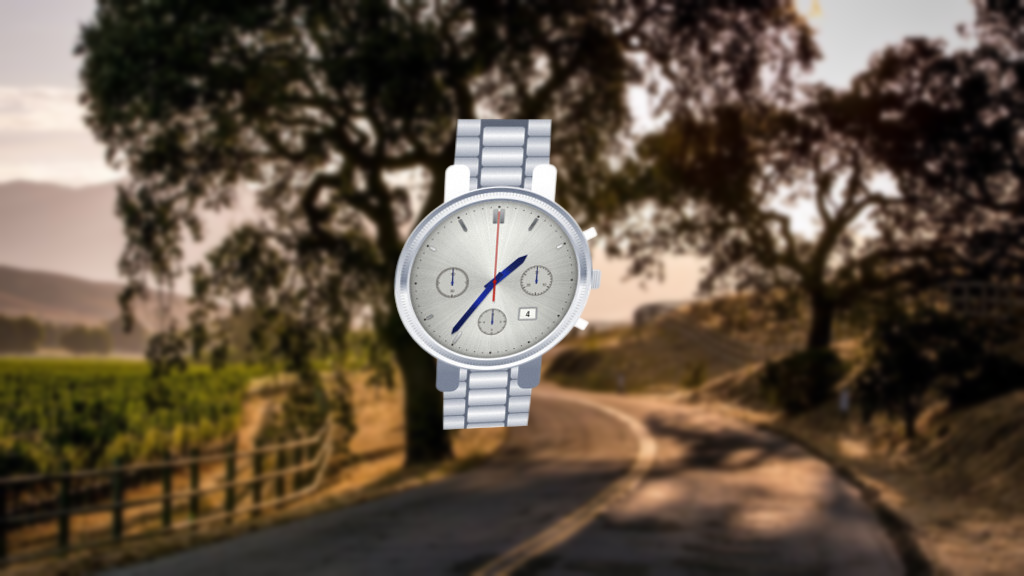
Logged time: 1 h 36 min
